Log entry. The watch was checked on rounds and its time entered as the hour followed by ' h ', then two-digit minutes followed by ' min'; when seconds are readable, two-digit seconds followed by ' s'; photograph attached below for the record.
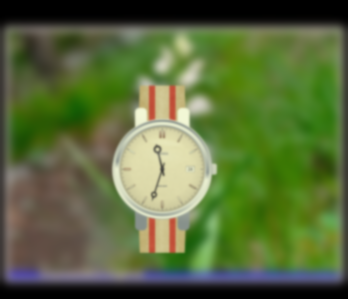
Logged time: 11 h 33 min
